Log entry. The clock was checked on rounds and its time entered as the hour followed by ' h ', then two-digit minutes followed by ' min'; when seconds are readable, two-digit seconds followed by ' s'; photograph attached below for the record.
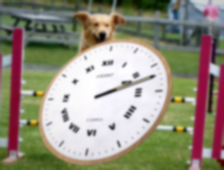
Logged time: 2 h 12 min
